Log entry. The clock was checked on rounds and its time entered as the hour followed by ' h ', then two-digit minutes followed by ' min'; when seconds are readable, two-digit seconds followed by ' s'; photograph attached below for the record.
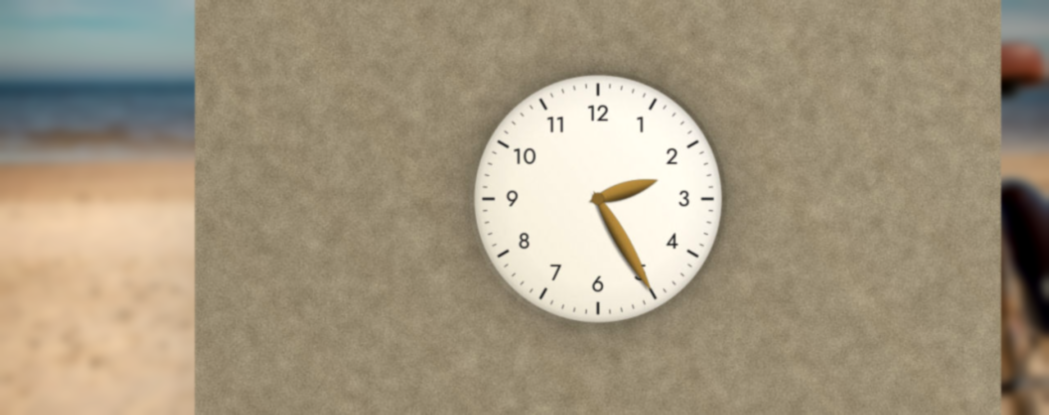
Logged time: 2 h 25 min
